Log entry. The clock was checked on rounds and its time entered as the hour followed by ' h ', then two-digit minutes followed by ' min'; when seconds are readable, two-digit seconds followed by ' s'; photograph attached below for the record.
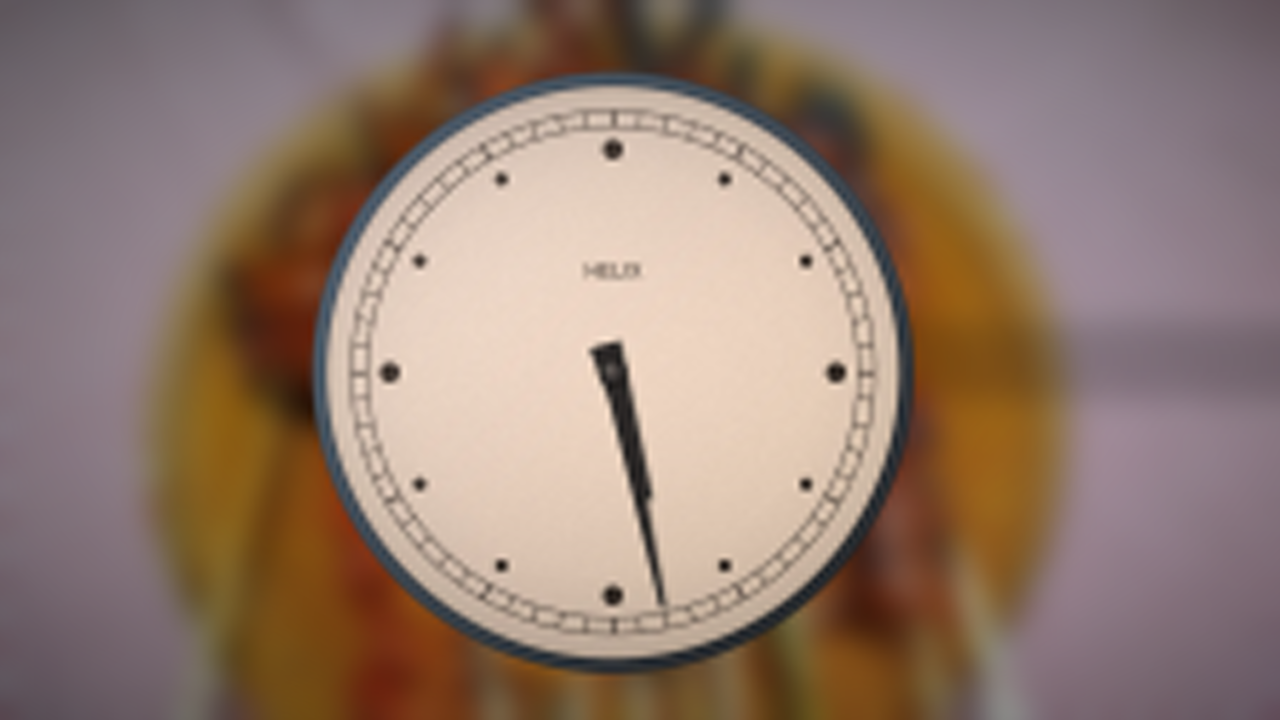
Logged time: 5 h 28 min
